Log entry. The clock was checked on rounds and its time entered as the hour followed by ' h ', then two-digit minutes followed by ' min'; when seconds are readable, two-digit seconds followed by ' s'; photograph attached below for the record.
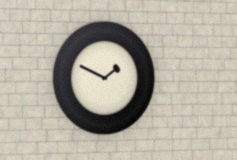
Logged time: 1 h 49 min
